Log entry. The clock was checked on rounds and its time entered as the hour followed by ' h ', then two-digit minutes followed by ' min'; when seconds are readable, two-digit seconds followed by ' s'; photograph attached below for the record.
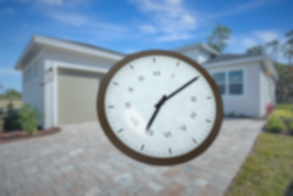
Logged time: 7 h 10 min
